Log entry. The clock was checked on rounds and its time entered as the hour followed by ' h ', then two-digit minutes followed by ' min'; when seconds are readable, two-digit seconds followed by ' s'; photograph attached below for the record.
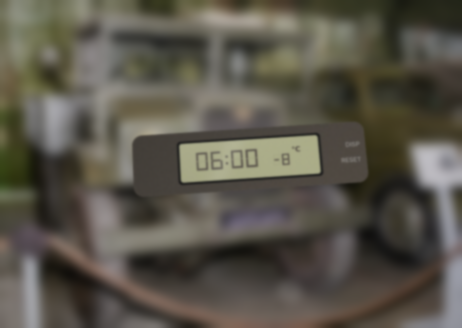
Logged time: 6 h 00 min
